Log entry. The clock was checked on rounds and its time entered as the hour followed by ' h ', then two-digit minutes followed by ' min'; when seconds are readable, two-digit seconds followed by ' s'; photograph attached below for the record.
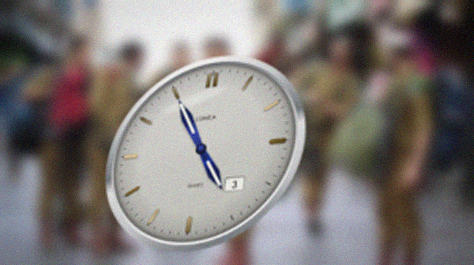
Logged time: 4 h 55 min
